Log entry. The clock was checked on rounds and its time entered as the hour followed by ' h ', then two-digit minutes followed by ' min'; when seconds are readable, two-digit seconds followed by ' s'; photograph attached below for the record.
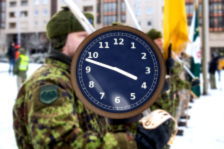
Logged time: 3 h 48 min
